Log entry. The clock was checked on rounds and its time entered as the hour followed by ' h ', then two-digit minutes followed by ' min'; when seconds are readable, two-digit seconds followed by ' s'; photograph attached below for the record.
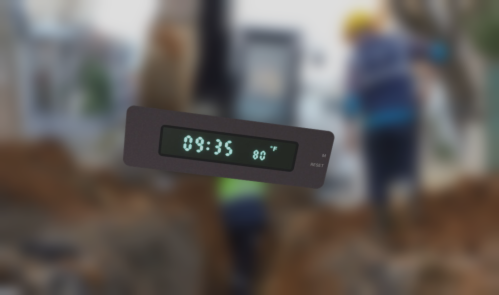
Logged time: 9 h 35 min
